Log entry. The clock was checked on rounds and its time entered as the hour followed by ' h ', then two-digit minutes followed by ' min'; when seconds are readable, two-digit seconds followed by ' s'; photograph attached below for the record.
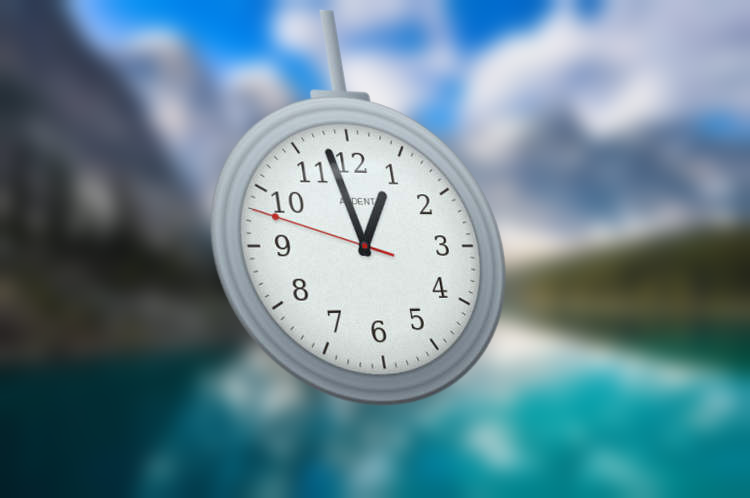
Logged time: 12 h 57 min 48 s
